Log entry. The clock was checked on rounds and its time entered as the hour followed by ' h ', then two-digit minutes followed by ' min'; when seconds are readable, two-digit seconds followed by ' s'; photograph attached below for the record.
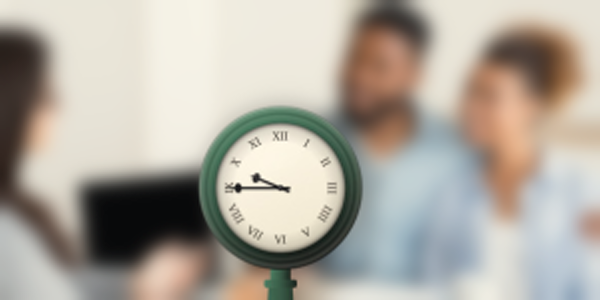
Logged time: 9 h 45 min
